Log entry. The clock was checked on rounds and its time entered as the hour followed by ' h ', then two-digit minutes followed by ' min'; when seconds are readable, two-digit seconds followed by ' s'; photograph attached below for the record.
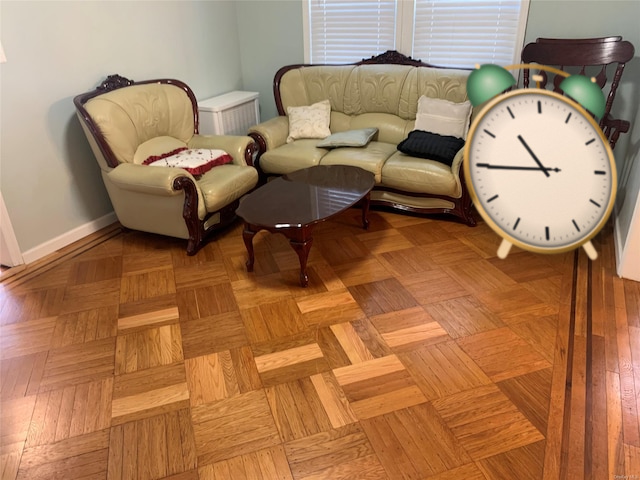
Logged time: 10 h 44 min 45 s
